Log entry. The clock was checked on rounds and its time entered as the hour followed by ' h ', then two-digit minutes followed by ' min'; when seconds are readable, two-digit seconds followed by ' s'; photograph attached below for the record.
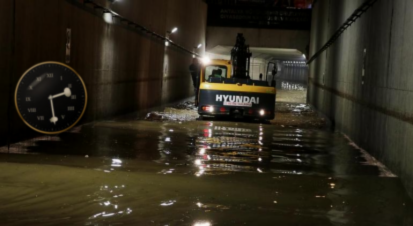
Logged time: 2 h 29 min
